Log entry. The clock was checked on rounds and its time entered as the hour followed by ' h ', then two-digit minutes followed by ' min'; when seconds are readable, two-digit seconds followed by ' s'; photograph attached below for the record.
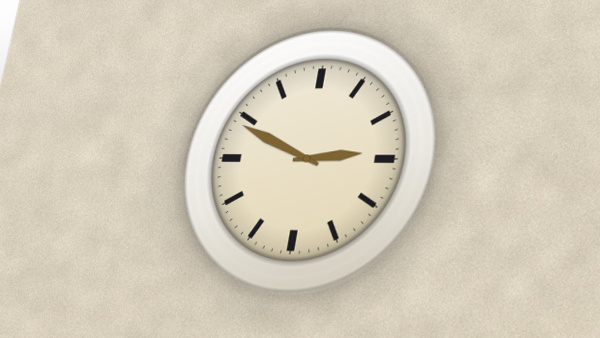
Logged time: 2 h 49 min
